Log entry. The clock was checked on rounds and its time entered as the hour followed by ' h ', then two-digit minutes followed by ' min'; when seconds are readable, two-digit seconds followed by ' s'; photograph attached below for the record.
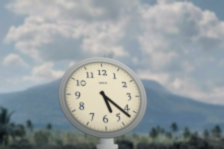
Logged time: 5 h 22 min
